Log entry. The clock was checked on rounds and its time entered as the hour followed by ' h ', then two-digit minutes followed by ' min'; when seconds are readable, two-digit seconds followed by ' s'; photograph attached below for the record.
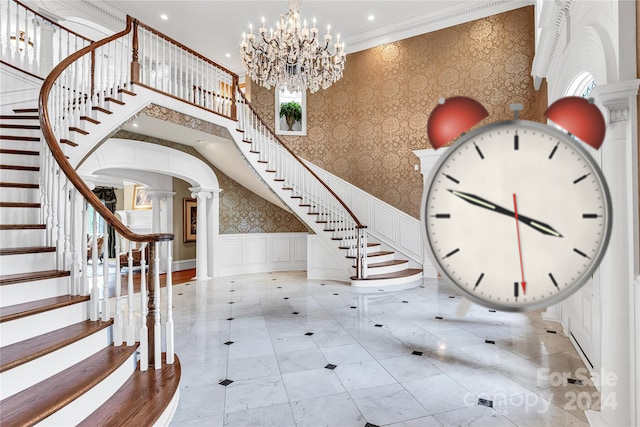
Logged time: 3 h 48 min 29 s
